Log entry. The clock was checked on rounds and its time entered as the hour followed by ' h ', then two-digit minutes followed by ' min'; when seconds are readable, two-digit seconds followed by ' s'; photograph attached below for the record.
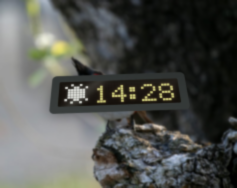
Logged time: 14 h 28 min
